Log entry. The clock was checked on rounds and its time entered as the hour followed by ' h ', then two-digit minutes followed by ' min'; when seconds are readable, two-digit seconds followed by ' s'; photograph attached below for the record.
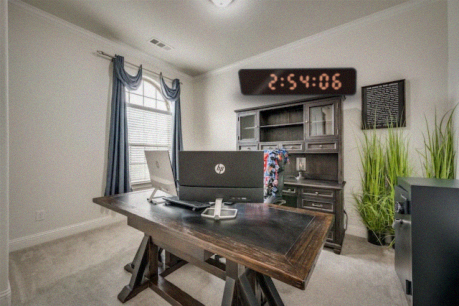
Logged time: 2 h 54 min 06 s
